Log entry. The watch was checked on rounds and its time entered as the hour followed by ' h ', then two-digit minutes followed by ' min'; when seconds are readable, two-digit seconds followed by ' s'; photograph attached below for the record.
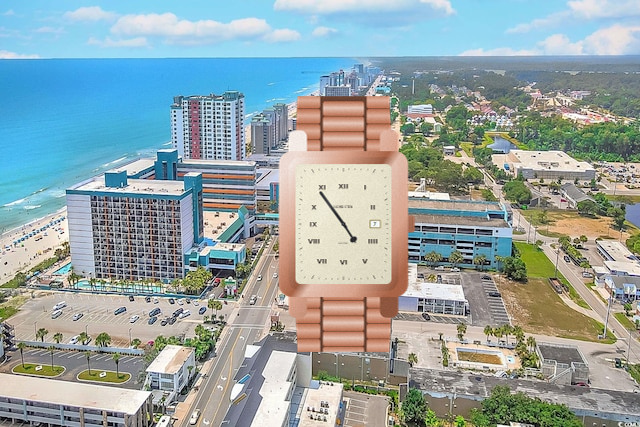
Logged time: 4 h 54 min
